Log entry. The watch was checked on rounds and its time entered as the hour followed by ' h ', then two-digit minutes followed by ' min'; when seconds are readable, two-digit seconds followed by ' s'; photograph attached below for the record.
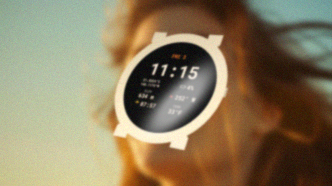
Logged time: 11 h 15 min
